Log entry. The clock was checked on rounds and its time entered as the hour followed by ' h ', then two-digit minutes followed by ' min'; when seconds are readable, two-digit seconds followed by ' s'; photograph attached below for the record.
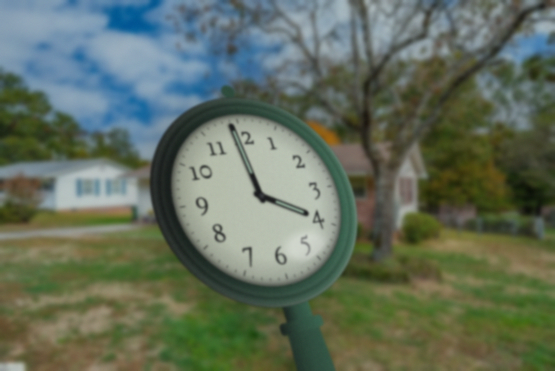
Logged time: 3 h 59 min
